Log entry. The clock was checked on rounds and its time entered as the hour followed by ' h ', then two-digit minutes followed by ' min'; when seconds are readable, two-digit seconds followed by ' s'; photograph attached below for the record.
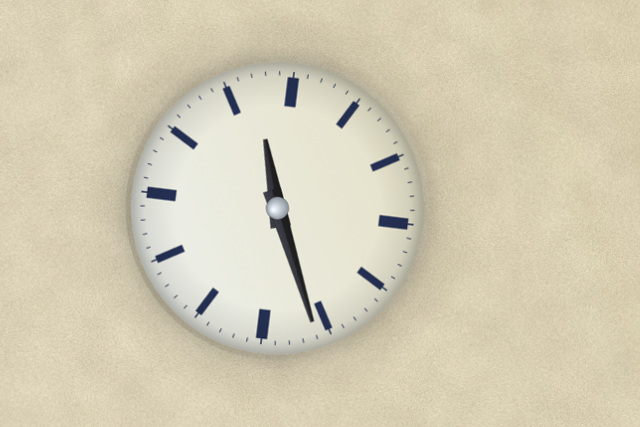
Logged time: 11 h 26 min
